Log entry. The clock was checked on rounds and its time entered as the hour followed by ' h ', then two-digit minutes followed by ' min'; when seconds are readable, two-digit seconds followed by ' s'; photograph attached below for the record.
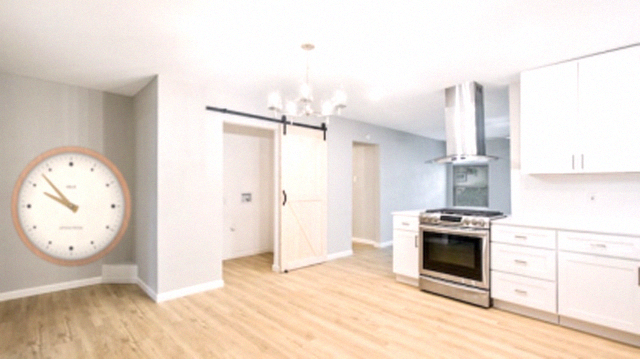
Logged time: 9 h 53 min
